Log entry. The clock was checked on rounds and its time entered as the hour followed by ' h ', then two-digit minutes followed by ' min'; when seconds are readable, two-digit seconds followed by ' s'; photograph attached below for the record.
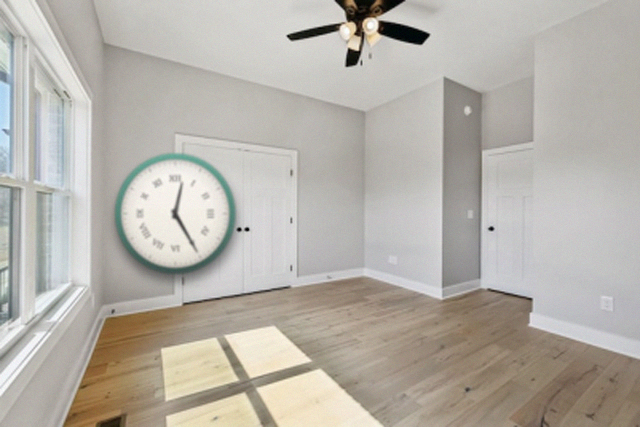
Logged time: 12 h 25 min
